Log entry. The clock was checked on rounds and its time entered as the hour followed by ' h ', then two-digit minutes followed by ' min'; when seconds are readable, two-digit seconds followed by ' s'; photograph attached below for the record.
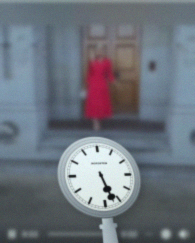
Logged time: 5 h 27 min
